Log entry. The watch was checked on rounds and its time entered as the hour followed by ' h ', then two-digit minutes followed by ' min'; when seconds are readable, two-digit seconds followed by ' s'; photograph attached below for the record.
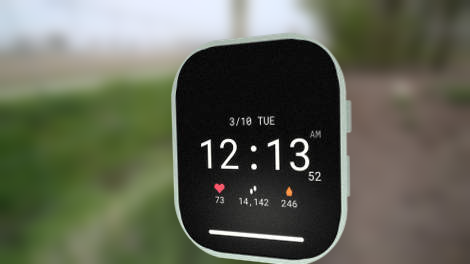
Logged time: 12 h 13 min 52 s
